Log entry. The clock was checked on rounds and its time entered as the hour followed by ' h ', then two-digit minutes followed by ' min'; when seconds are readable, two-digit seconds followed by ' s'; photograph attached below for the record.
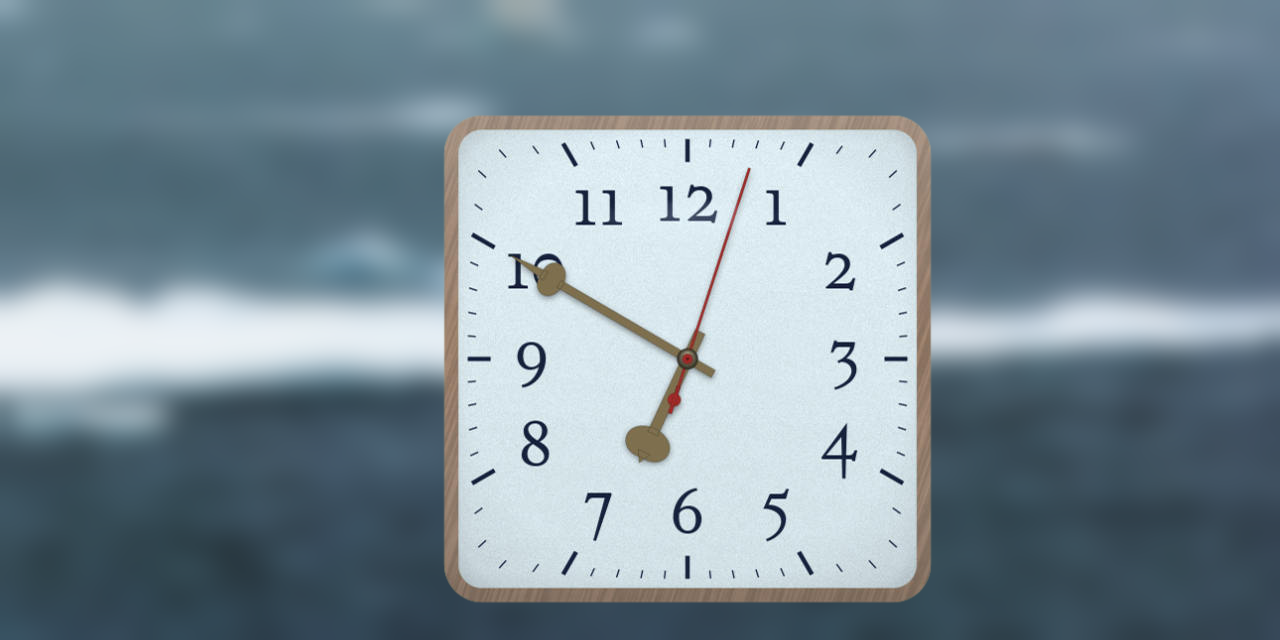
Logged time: 6 h 50 min 03 s
